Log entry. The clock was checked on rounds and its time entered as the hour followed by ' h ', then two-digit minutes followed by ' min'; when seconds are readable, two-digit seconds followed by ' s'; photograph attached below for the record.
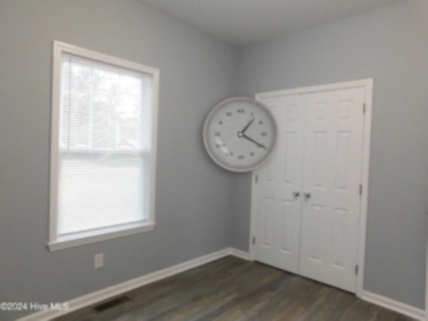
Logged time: 1 h 20 min
